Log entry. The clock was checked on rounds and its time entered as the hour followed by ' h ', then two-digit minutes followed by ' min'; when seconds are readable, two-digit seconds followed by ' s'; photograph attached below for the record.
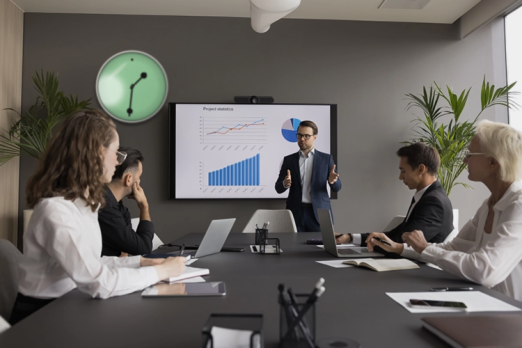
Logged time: 1 h 31 min
